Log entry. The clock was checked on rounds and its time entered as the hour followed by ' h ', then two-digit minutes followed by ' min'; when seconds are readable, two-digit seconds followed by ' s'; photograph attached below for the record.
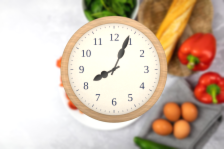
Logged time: 8 h 04 min
